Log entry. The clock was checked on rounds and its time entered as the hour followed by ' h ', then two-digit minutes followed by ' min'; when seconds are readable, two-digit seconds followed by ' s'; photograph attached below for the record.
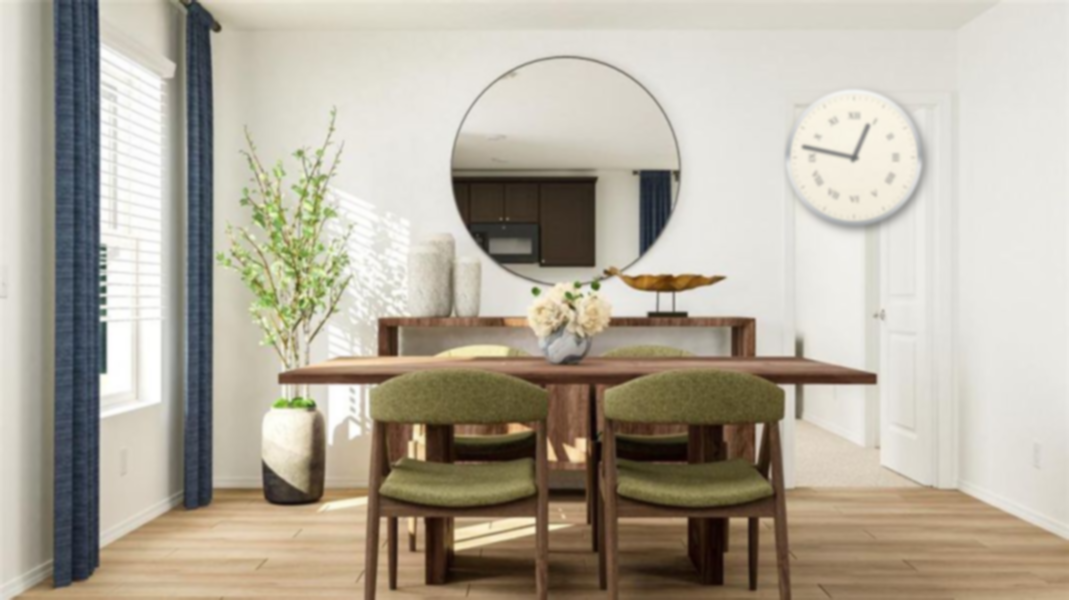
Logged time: 12 h 47 min
